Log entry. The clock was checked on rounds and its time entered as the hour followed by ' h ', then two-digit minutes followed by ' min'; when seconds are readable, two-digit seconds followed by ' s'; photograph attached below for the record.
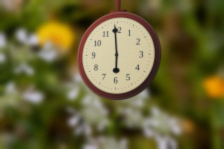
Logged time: 5 h 59 min
